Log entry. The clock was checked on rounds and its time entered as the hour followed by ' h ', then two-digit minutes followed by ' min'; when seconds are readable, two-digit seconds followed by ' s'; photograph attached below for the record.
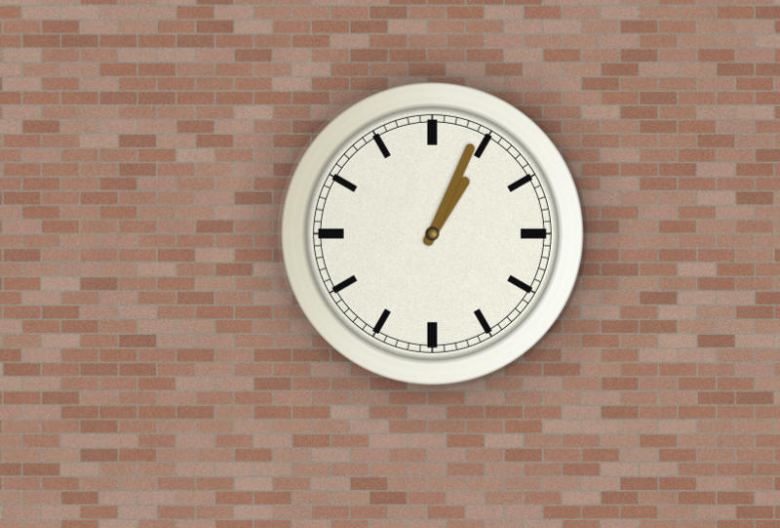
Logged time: 1 h 04 min
